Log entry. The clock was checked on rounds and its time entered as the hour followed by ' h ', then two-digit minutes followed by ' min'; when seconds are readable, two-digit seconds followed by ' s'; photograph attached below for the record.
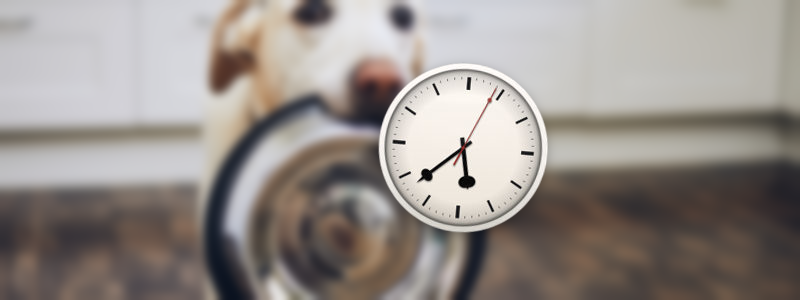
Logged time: 5 h 38 min 04 s
